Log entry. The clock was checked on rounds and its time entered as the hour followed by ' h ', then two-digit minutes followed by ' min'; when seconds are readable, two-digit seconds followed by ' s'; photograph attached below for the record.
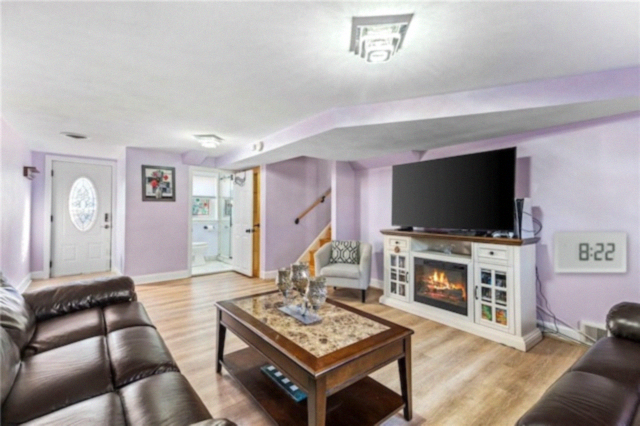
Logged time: 8 h 22 min
